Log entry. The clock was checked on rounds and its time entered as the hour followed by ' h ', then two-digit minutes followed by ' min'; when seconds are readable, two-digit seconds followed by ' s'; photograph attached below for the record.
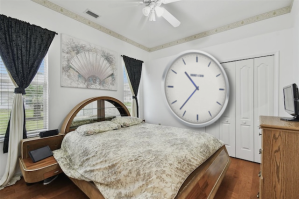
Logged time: 10 h 37 min
